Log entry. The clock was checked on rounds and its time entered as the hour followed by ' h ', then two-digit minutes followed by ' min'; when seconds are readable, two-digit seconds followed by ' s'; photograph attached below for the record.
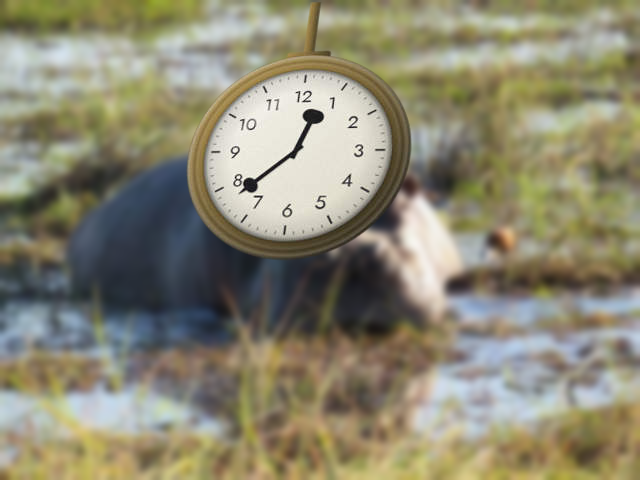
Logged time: 12 h 38 min
